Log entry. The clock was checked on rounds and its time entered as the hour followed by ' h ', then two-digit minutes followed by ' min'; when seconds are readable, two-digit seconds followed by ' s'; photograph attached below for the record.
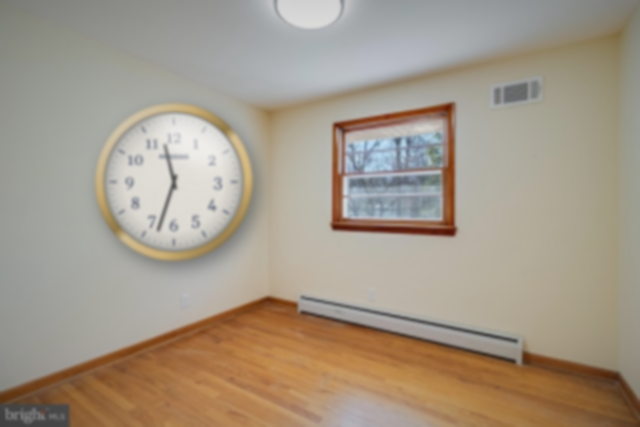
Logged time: 11 h 33 min
